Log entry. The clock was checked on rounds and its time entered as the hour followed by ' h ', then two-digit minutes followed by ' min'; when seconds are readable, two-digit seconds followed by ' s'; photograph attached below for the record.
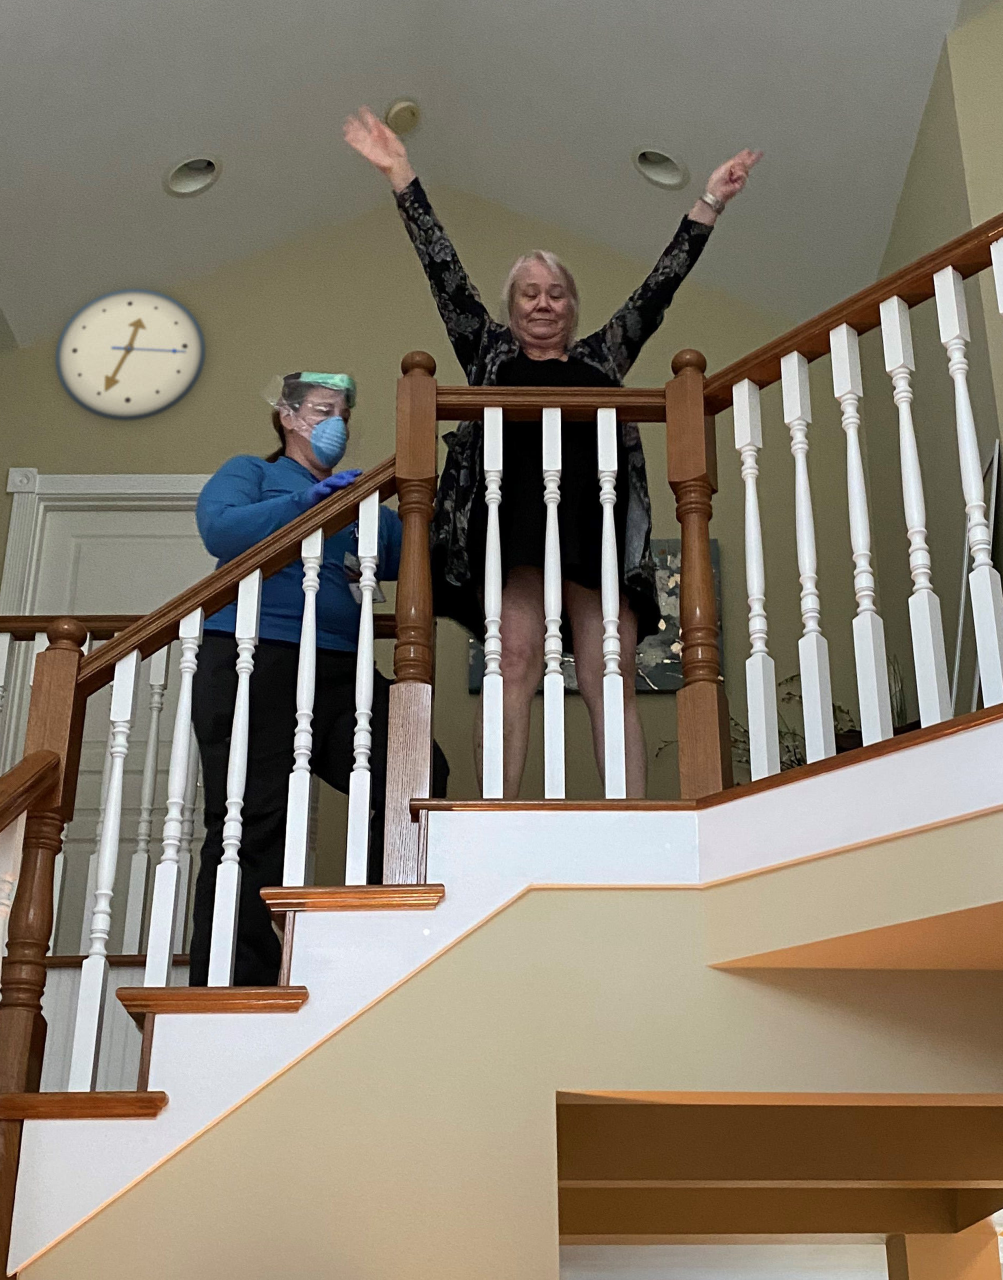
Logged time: 12 h 34 min 16 s
